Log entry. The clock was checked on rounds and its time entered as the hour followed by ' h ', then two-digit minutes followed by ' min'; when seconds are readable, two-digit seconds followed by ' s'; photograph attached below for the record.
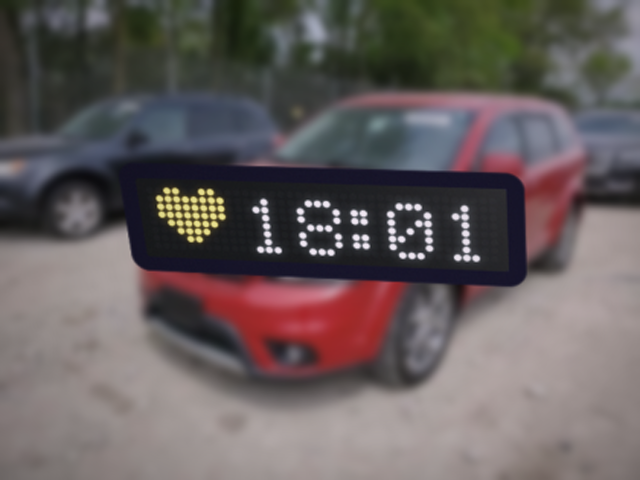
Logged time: 18 h 01 min
